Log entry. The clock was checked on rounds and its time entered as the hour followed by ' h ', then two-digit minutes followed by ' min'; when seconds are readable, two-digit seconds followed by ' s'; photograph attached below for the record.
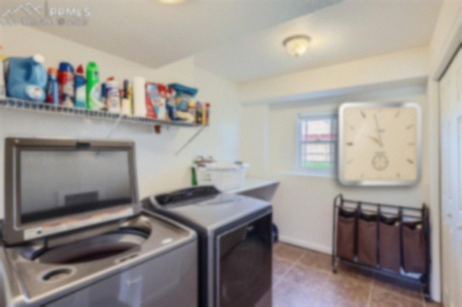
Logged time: 9 h 58 min
